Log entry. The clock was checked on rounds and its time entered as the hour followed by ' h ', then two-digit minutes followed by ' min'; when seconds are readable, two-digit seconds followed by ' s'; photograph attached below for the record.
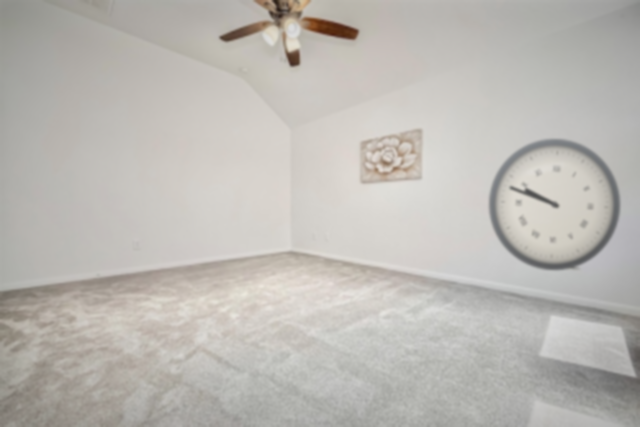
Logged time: 9 h 48 min
